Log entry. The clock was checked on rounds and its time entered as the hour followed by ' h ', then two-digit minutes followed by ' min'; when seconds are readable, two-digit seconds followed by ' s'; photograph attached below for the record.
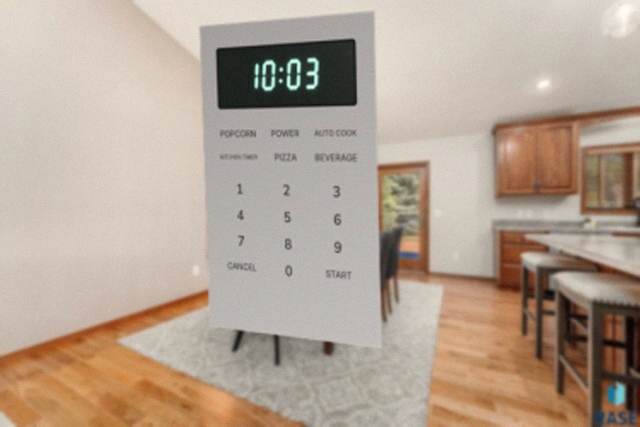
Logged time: 10 h 03 min
